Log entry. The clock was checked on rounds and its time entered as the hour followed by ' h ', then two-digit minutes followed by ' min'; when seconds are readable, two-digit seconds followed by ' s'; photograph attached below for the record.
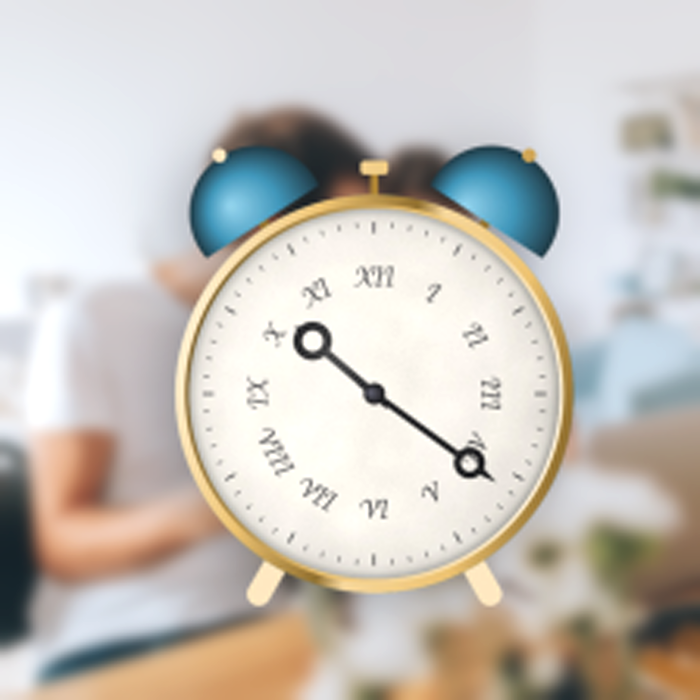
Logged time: 10 h 21 min
